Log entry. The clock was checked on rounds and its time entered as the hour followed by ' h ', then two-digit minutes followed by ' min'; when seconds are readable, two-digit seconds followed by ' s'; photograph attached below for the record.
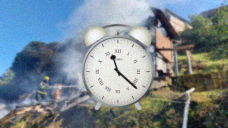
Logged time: 11 h 22 min
